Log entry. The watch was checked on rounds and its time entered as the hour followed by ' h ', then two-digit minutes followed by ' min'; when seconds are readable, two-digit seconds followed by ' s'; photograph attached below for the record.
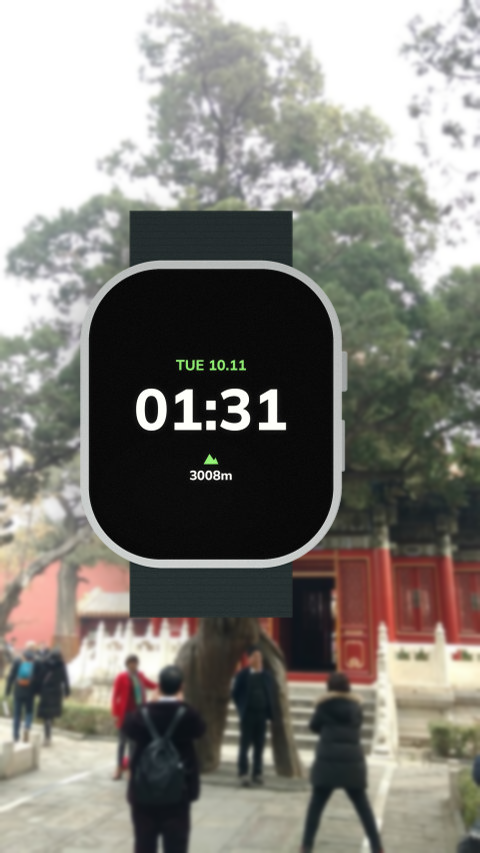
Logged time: 1 h 31 min
